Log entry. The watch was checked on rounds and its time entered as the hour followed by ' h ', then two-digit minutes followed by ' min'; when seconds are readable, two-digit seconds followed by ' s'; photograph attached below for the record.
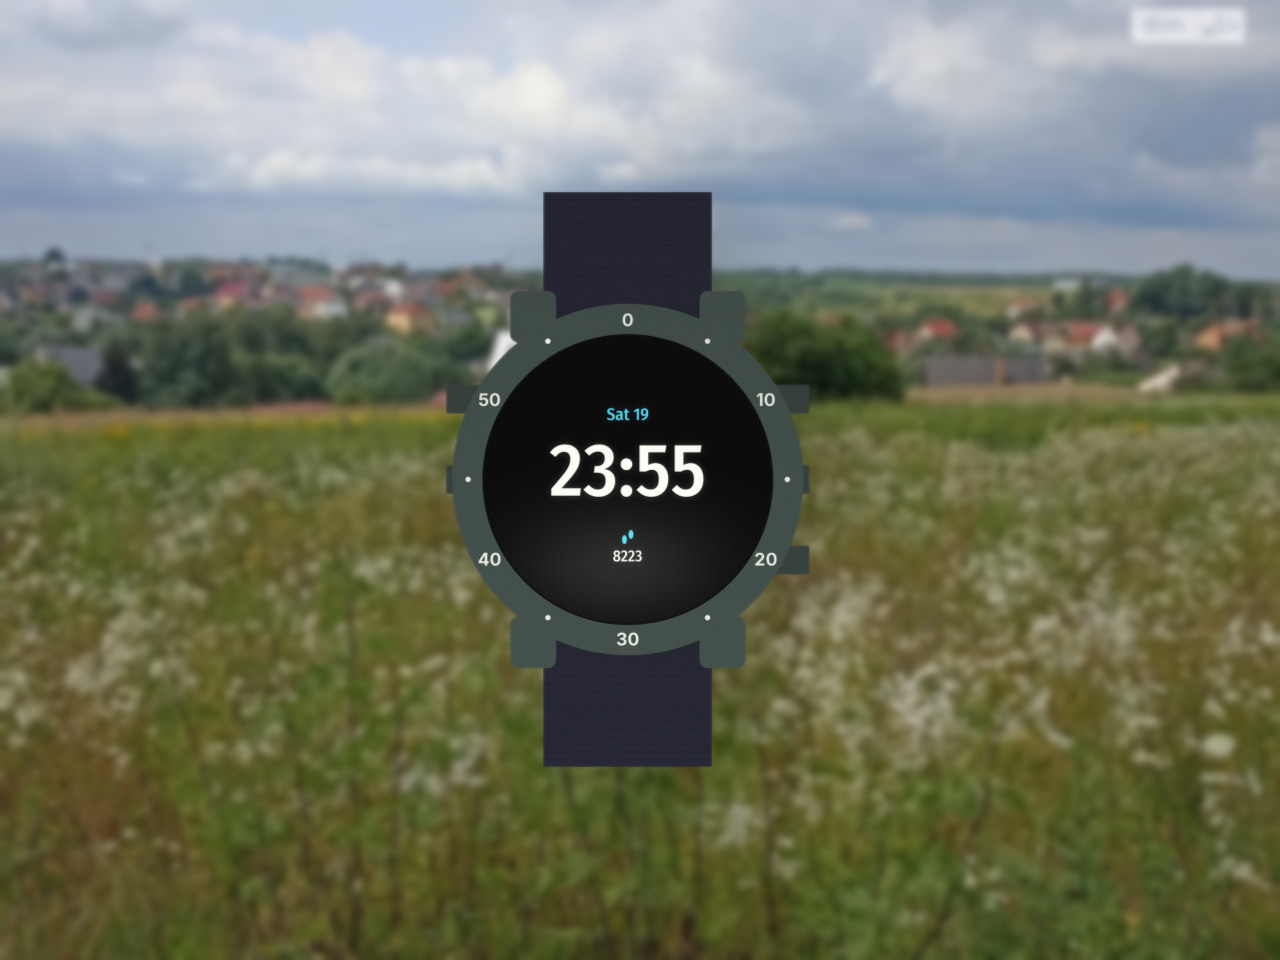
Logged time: 23 h 55 min
